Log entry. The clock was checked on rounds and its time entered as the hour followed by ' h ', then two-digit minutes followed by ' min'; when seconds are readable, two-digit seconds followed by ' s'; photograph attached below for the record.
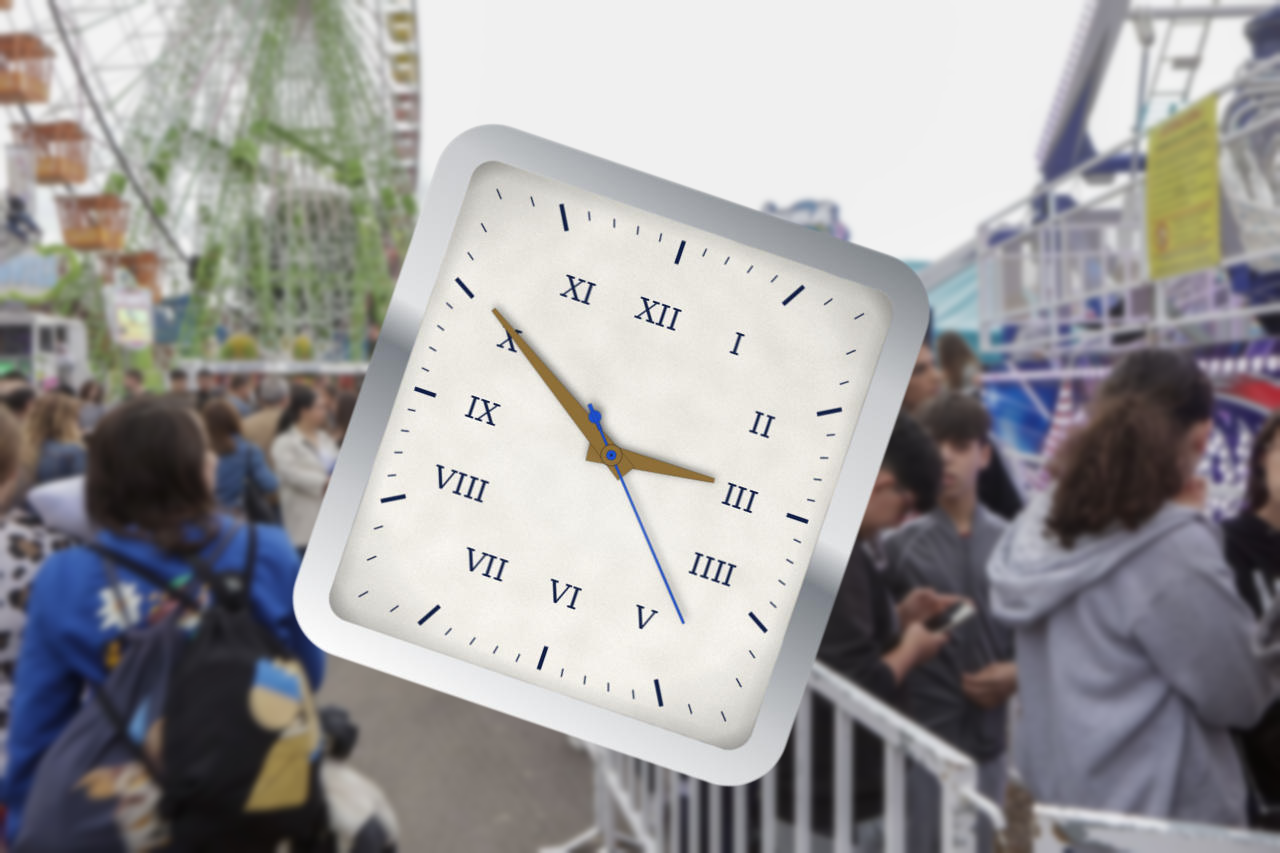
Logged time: 2 h 50 min 23 s
